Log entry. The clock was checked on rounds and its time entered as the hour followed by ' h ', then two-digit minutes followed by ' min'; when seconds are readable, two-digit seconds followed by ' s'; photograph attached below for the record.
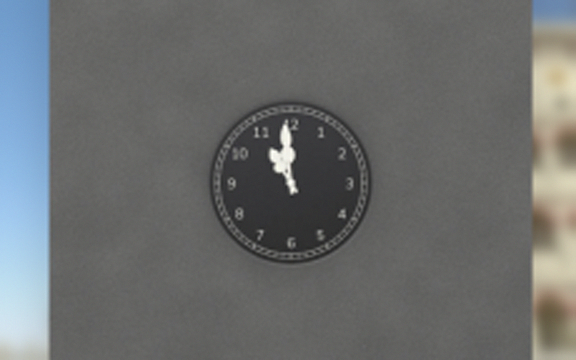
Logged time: 10 h 59 min
